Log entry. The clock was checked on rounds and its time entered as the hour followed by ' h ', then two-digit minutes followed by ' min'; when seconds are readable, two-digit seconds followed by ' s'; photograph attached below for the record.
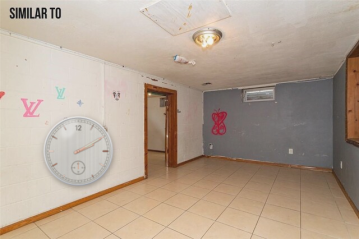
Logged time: 2 h 10 min
